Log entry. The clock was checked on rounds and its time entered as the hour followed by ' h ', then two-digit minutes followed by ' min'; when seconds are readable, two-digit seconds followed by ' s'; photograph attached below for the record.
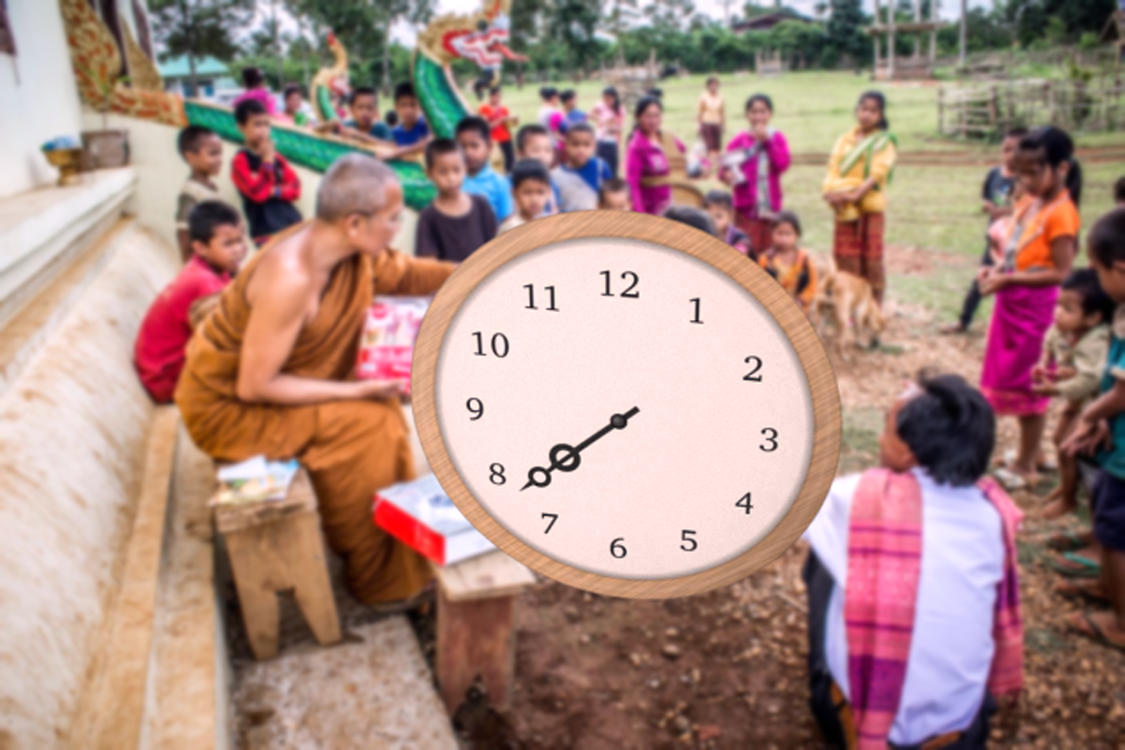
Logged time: 7 h 38 min
